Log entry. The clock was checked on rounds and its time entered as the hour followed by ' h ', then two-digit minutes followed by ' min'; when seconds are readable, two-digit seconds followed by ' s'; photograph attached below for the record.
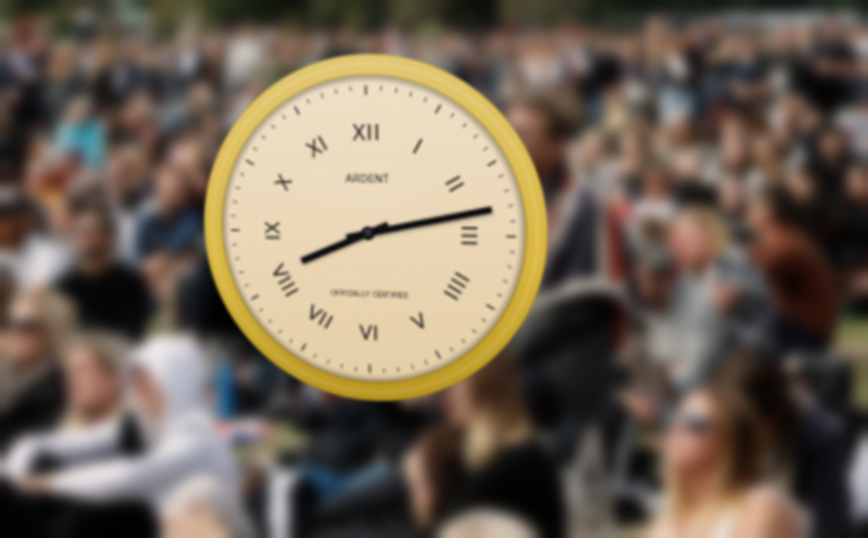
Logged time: 8 h 13 min
